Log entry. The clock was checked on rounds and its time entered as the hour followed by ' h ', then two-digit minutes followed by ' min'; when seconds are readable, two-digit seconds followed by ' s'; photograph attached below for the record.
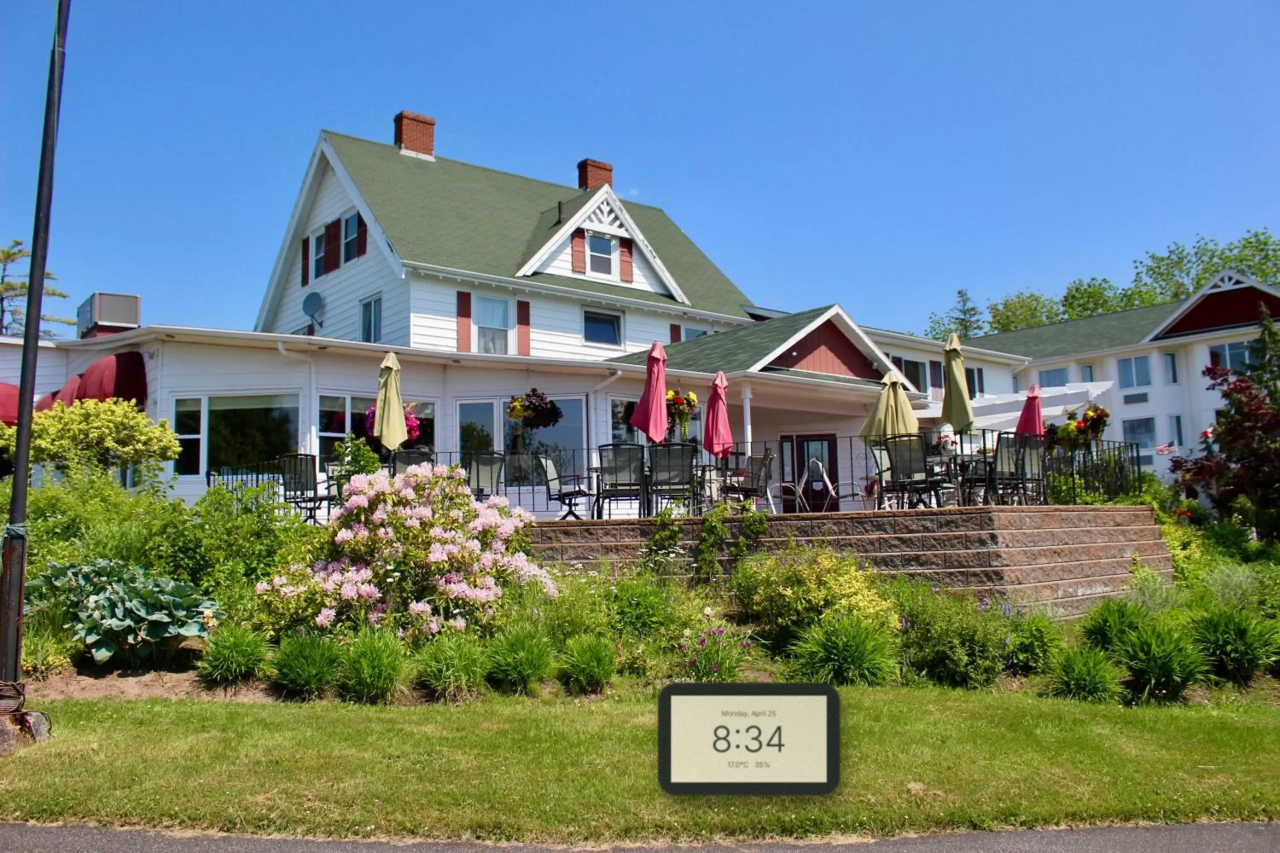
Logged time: 8 h 34 min
